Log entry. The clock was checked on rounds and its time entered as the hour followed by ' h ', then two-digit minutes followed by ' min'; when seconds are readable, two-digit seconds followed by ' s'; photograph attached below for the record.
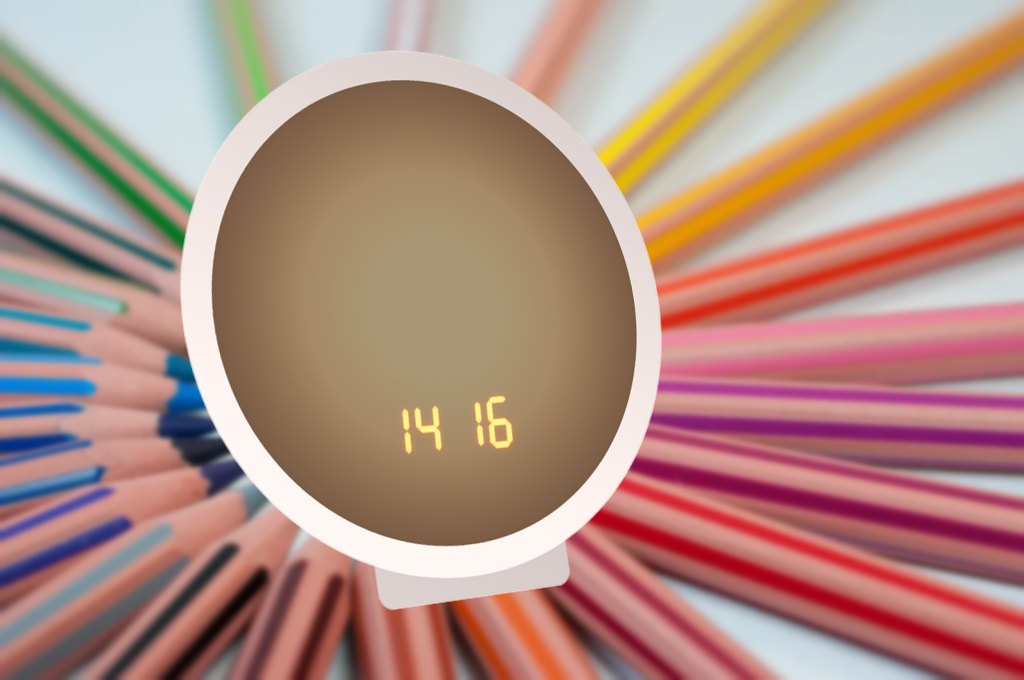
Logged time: 14 h 16 min
